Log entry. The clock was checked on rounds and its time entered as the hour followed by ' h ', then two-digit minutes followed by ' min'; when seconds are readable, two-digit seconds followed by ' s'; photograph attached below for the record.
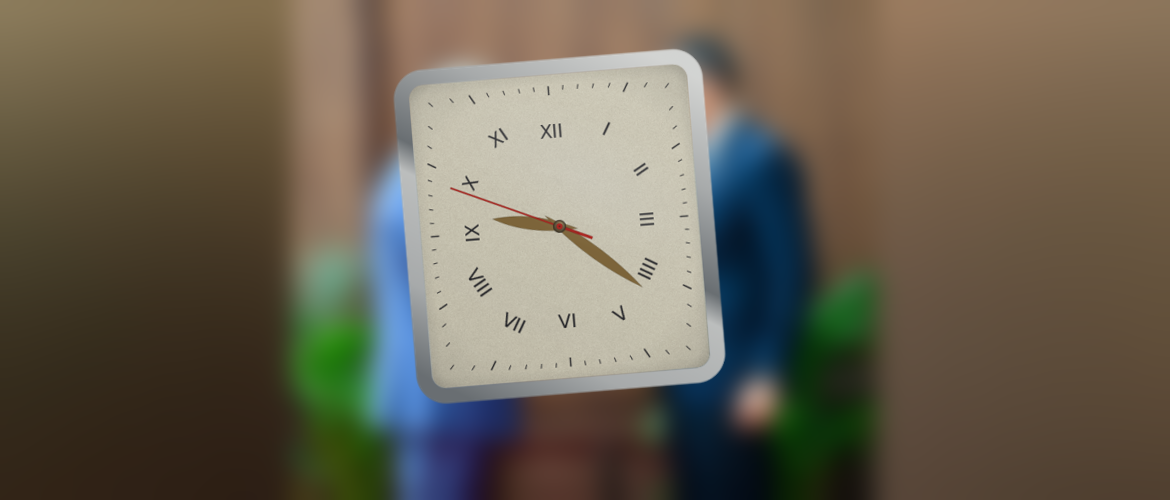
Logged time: 9 h 21 min 49 s
